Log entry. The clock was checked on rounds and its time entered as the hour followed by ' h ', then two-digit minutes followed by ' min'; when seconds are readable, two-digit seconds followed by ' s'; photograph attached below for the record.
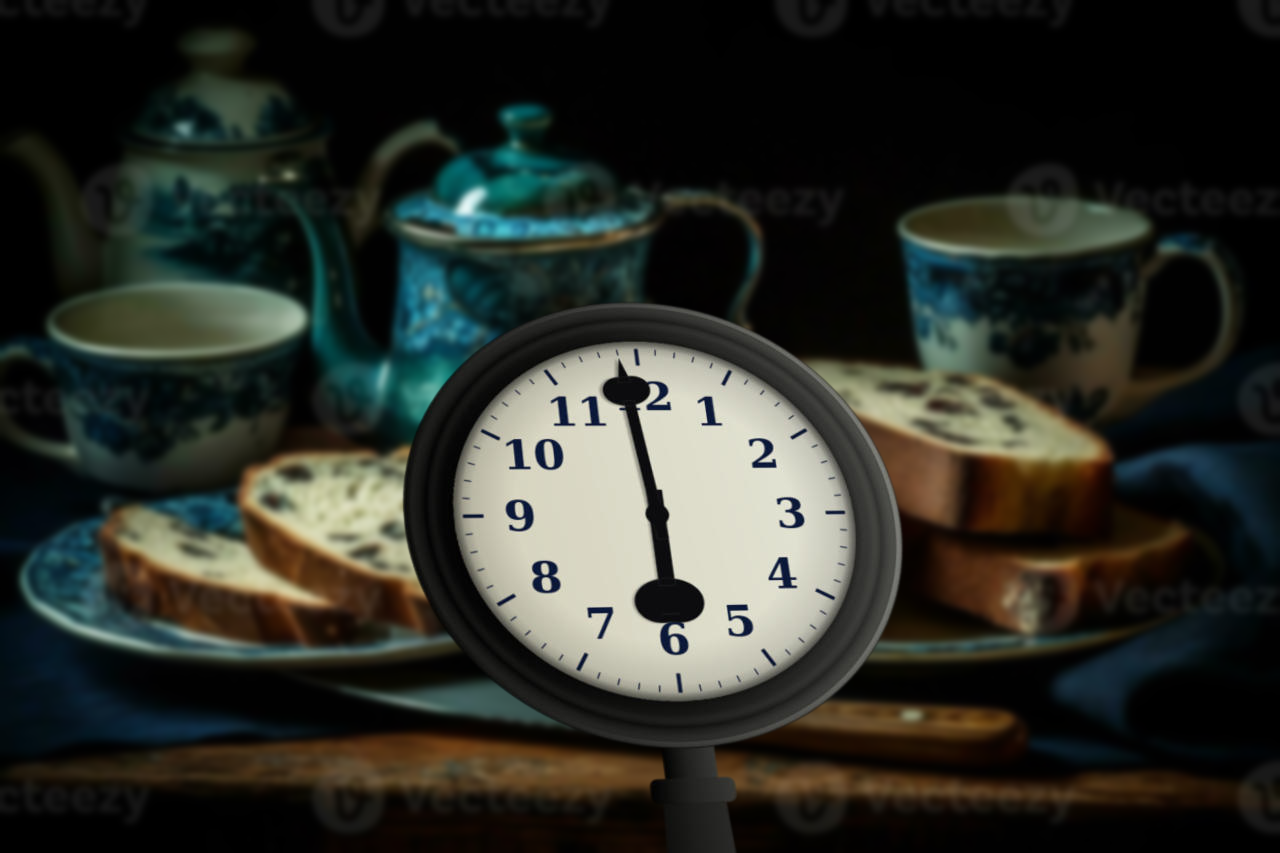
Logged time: 5 h 59 min
